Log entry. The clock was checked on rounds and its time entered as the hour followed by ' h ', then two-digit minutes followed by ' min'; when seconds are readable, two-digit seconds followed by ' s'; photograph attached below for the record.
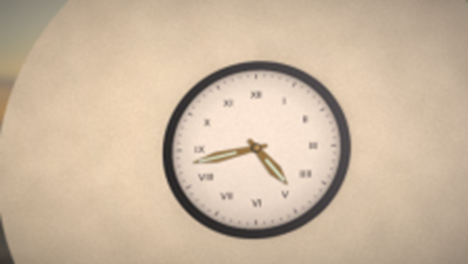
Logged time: 4 h 43 min
